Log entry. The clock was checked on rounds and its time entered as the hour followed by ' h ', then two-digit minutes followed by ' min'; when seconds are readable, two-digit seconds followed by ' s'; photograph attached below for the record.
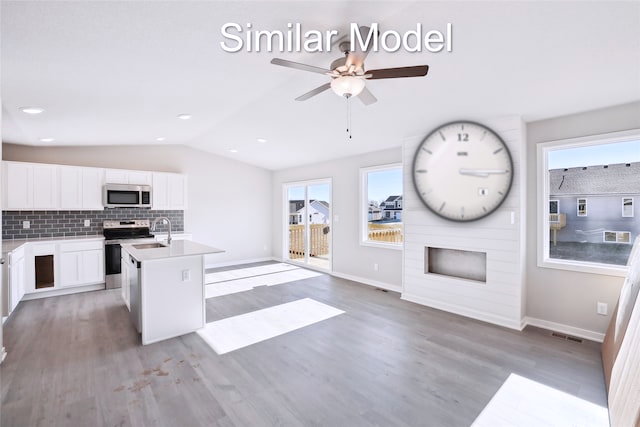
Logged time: 3 h 15 min
